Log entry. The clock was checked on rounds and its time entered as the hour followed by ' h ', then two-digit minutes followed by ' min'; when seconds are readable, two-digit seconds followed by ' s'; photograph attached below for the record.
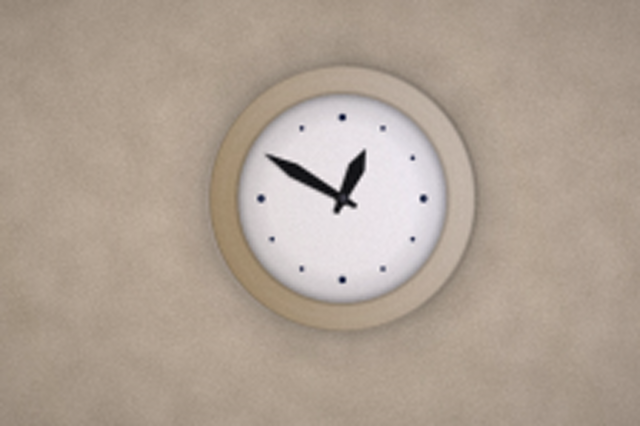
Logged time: 12 h 50 min
